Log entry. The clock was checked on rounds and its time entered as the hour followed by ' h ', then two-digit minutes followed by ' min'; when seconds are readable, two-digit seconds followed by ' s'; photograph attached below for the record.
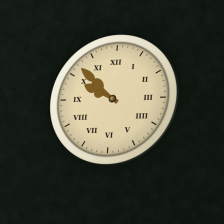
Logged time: 9 h 52 min
